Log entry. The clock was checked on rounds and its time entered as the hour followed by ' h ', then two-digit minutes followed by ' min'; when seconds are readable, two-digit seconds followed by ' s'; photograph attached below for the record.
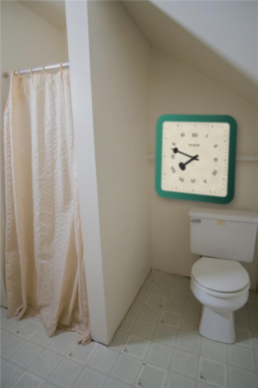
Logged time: 7 h 48 min
